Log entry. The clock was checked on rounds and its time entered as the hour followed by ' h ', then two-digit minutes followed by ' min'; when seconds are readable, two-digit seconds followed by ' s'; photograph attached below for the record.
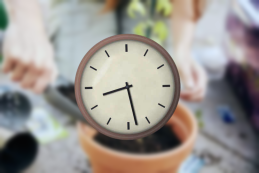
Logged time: 8 h 28 min
